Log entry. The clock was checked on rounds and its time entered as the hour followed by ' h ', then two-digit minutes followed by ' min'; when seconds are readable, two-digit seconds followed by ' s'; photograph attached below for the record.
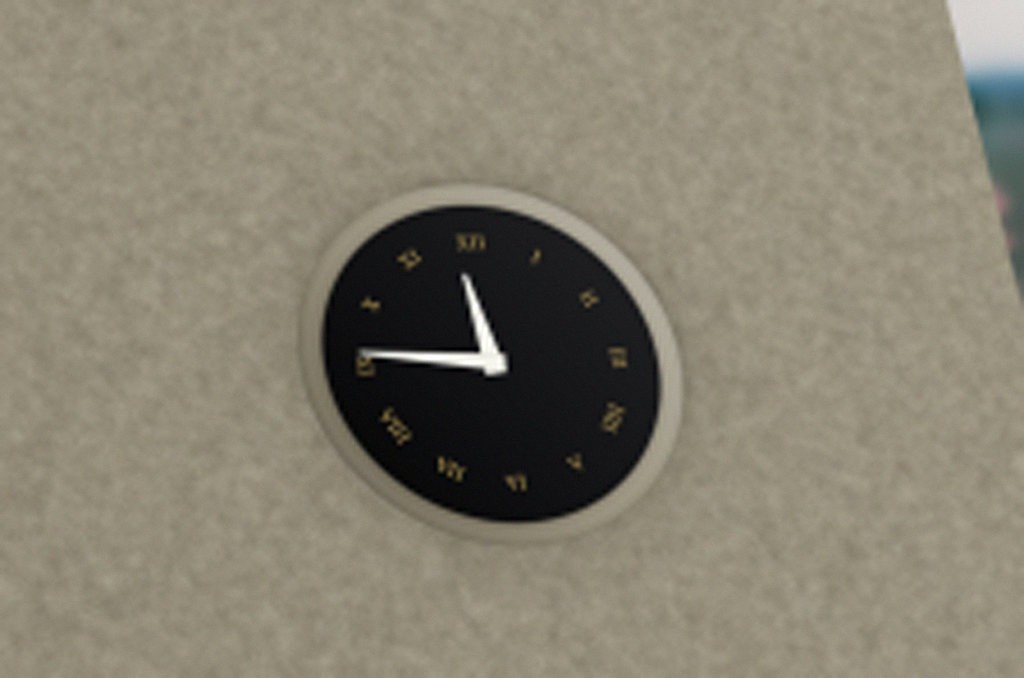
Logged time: 11 h 46 min
